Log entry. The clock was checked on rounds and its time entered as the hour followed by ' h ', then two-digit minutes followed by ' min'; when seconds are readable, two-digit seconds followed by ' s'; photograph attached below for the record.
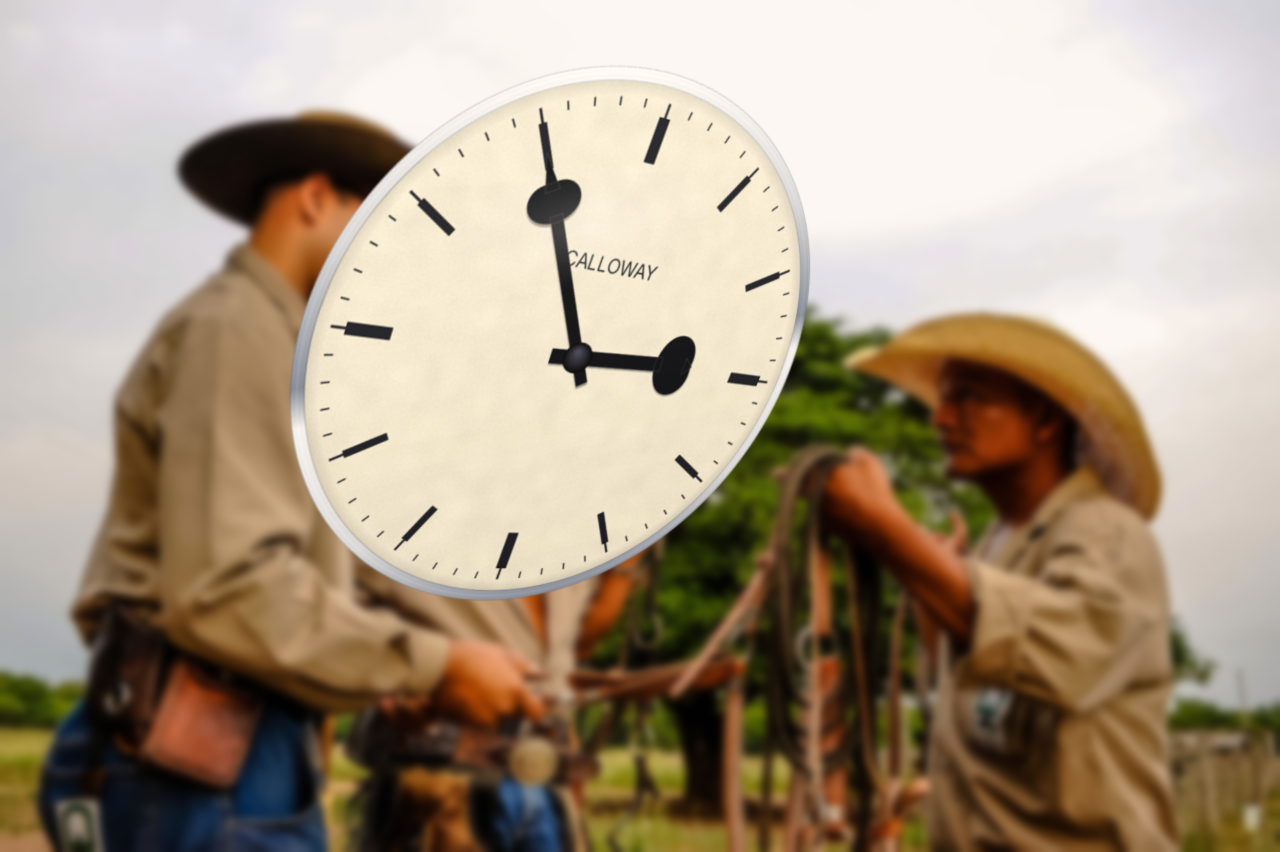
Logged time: 2 h 55 min
